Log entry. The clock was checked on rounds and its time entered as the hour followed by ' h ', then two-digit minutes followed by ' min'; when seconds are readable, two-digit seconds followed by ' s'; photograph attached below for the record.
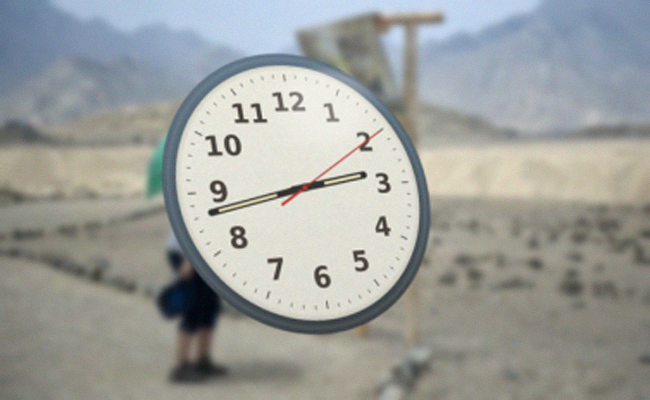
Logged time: 2 h 43 min 10 s
